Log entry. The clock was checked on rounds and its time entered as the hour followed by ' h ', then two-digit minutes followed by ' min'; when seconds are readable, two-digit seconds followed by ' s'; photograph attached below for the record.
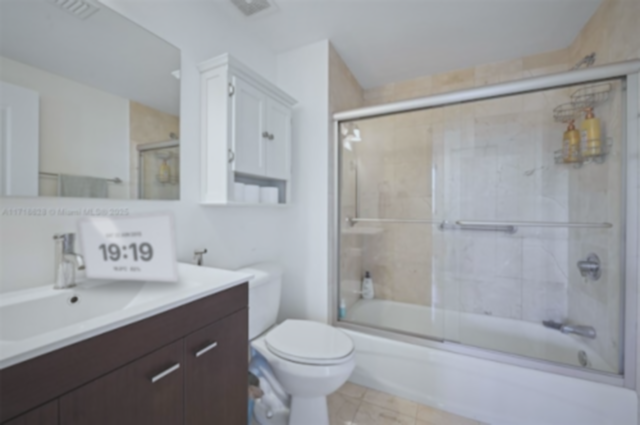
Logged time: 19 h 19 min
